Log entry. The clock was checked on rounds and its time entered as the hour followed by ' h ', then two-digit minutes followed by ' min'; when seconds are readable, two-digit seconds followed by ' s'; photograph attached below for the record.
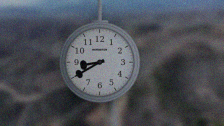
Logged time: 8 h 40 min
